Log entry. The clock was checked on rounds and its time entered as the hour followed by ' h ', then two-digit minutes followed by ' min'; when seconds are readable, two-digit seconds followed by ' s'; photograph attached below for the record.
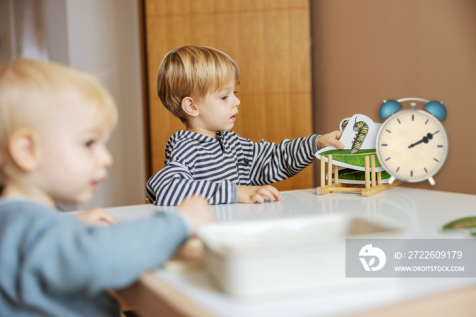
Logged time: 2 h 10 min
